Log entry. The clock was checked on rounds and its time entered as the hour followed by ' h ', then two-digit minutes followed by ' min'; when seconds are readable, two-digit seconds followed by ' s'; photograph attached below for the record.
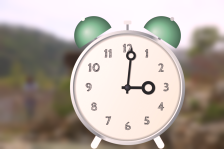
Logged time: 3 h 01 min
